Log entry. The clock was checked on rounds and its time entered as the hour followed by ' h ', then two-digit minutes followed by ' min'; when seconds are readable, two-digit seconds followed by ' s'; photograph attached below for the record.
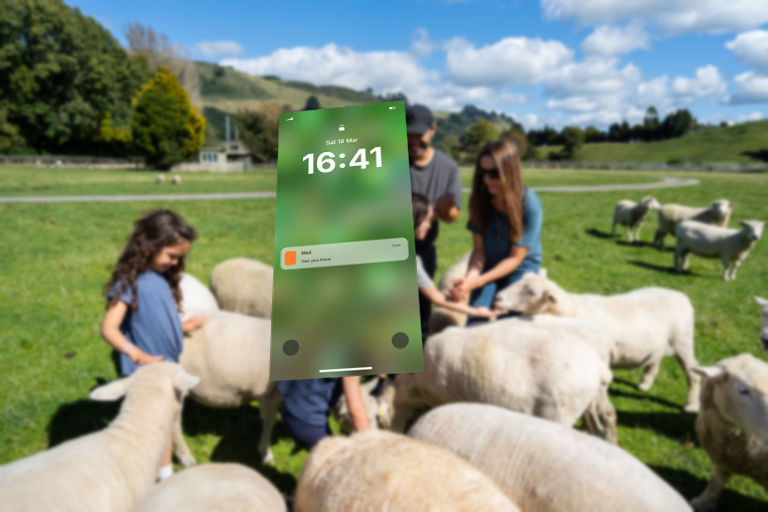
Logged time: 16 h 41 min
